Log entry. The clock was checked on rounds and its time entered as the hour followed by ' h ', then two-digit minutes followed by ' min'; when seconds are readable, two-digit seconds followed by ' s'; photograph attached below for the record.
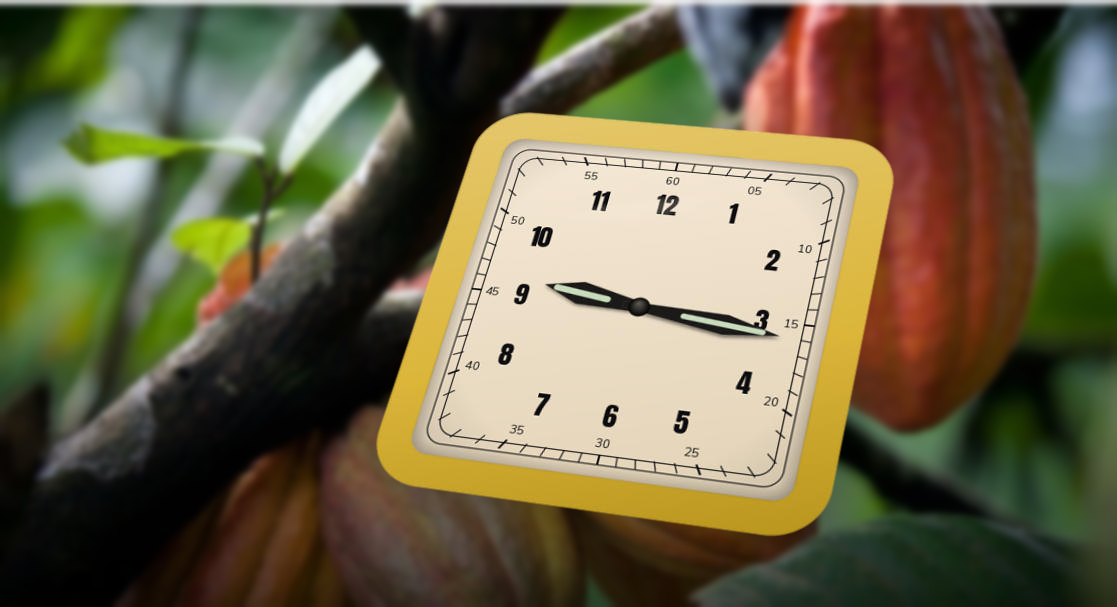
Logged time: 9 h 16 min
